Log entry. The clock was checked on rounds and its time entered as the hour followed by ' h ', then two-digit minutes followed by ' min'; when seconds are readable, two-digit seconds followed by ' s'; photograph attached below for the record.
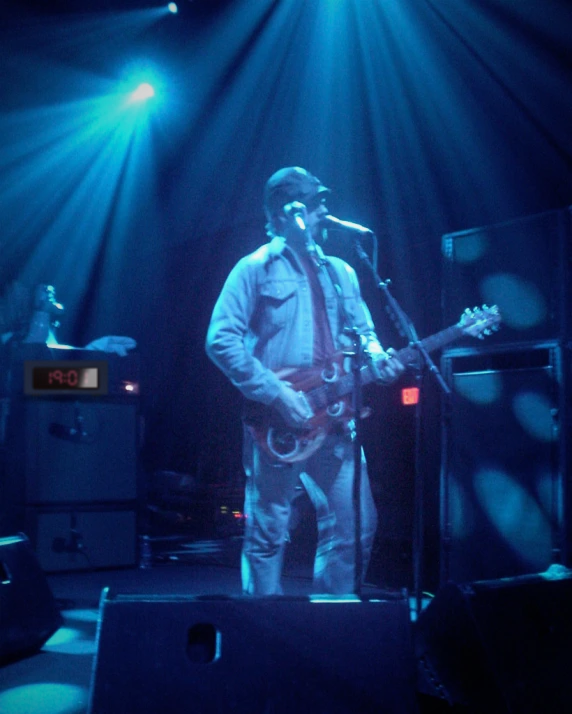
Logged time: 19 h 01 min
